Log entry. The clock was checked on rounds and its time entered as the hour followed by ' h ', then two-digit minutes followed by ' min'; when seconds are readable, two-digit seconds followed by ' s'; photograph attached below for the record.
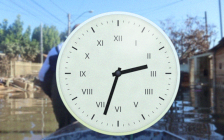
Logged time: 2 h 33 min
